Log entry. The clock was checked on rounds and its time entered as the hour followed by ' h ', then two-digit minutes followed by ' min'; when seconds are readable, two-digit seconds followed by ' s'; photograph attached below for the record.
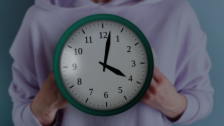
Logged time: 4 h 02 min
